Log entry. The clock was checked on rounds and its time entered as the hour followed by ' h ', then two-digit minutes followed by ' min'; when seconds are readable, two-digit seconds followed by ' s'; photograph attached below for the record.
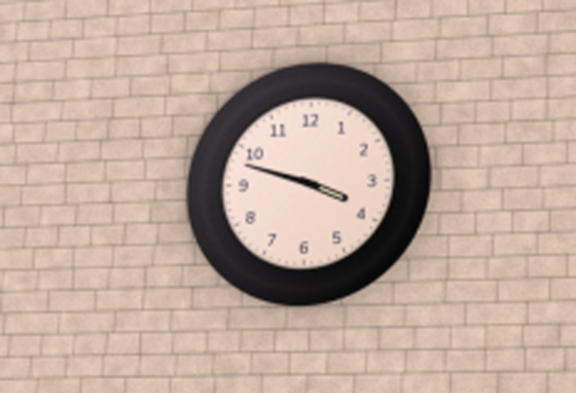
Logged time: 3 h 48 min
